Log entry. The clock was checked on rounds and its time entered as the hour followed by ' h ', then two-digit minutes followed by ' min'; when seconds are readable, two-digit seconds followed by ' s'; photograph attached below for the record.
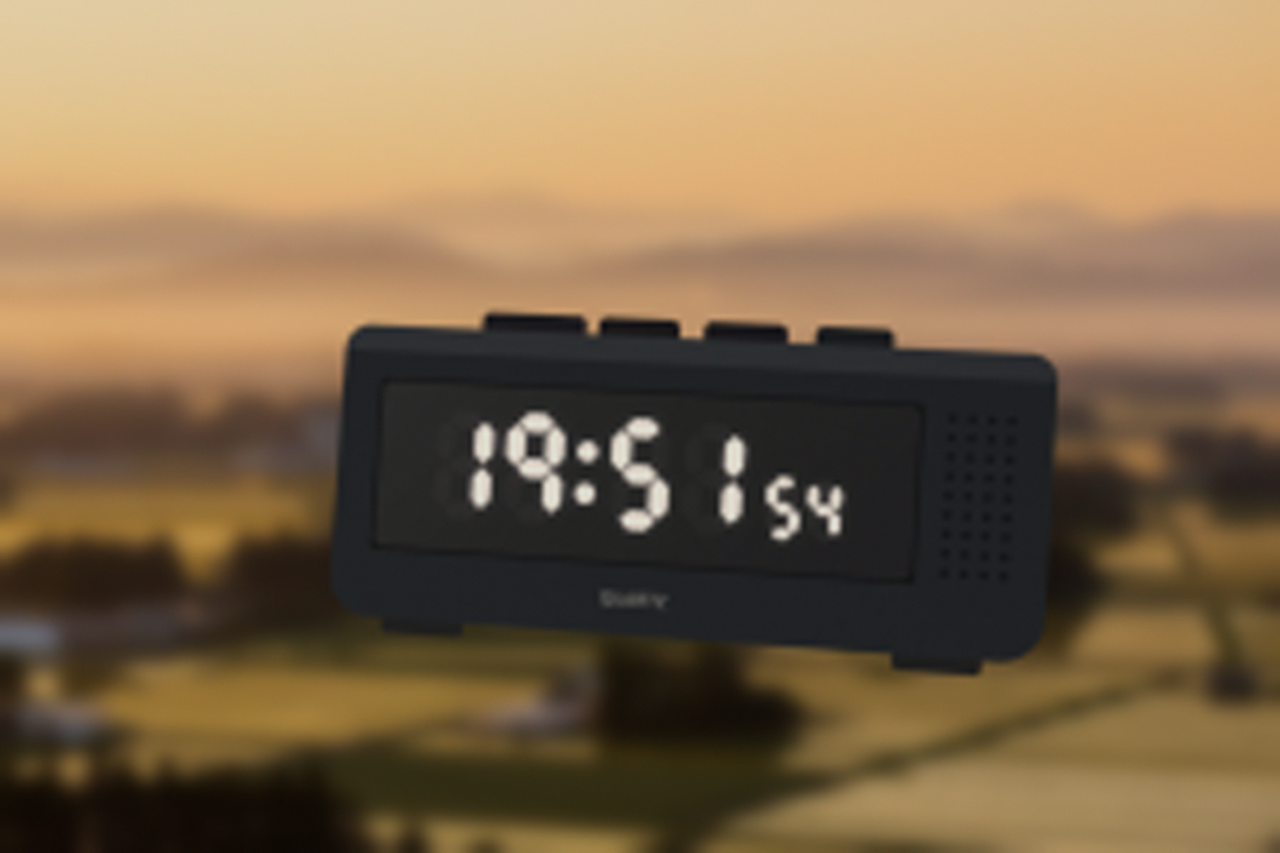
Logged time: 19 h 51 min 54 s
